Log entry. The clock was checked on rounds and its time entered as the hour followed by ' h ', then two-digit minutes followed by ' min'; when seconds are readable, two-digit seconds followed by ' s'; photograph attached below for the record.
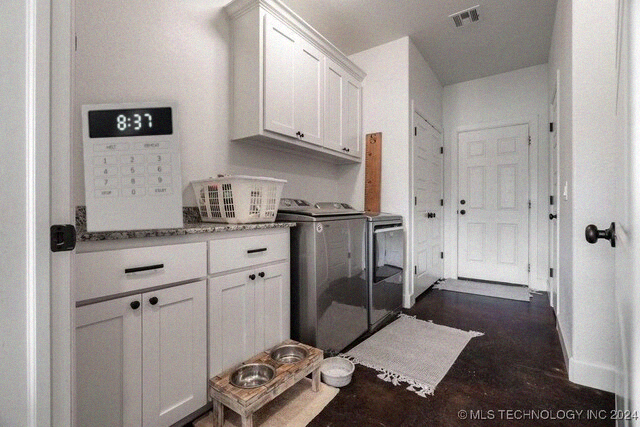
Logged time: 8 h 37 min
